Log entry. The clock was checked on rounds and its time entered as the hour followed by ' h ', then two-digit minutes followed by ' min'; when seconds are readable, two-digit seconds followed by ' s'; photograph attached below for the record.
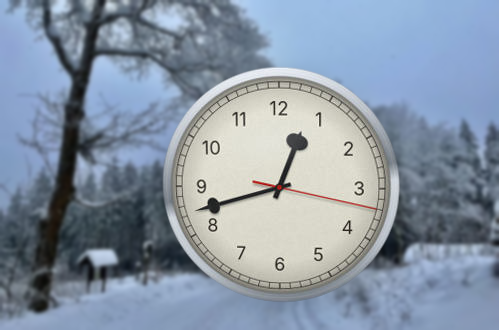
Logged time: 12 h 42 min 17 s
